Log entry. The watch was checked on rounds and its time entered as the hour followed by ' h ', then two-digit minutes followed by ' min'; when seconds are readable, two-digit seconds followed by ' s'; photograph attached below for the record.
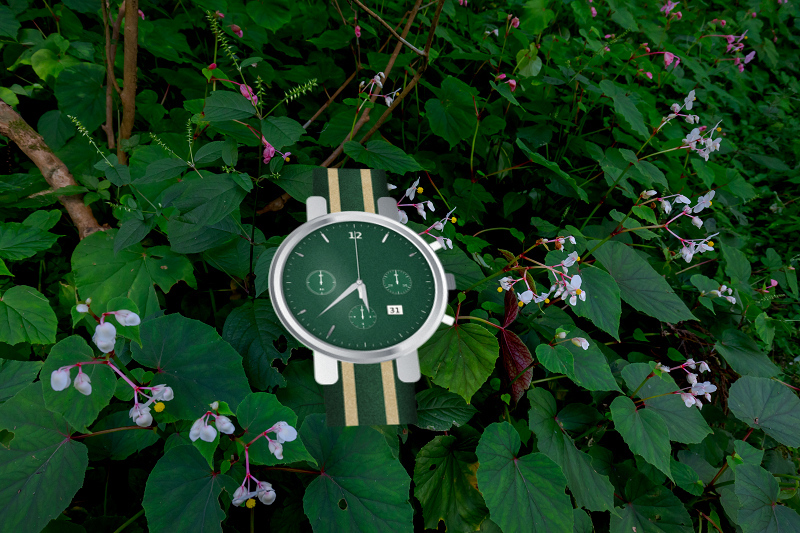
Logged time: 5 h 38 min
